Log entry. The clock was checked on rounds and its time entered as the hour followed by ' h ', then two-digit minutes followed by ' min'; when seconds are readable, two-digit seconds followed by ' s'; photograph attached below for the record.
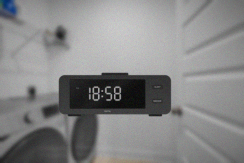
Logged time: 18 h 58 min
